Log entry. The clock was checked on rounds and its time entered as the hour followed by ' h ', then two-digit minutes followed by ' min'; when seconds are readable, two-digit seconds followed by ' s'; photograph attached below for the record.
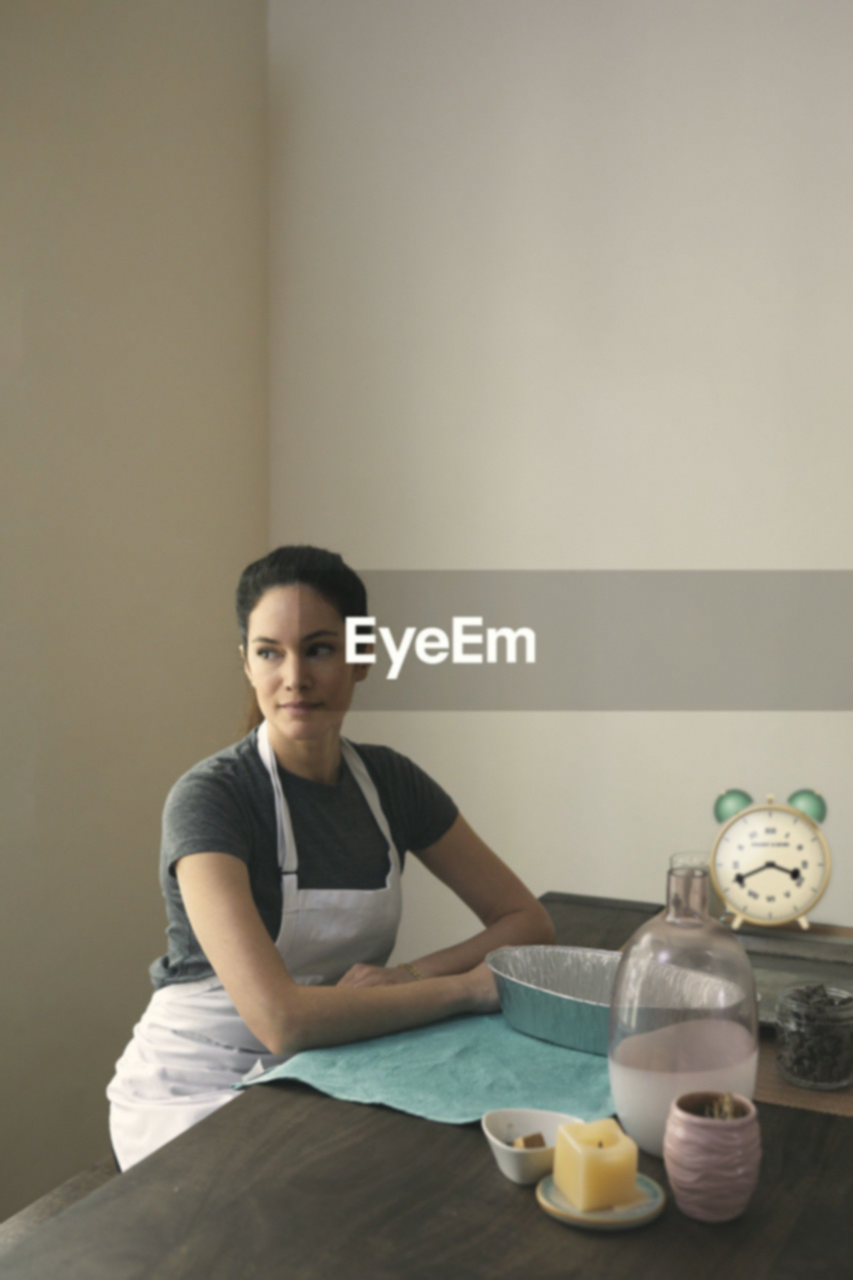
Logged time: 3 h 41 min
